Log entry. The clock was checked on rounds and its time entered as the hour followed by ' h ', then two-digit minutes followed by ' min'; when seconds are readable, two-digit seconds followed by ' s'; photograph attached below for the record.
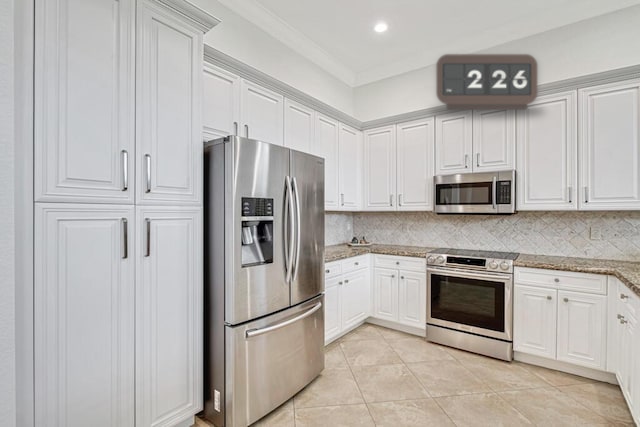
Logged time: 2 h 26 min
